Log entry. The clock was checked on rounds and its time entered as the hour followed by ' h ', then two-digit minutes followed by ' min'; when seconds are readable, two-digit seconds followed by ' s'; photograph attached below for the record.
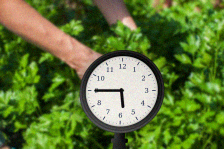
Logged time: 5 h 45 min
